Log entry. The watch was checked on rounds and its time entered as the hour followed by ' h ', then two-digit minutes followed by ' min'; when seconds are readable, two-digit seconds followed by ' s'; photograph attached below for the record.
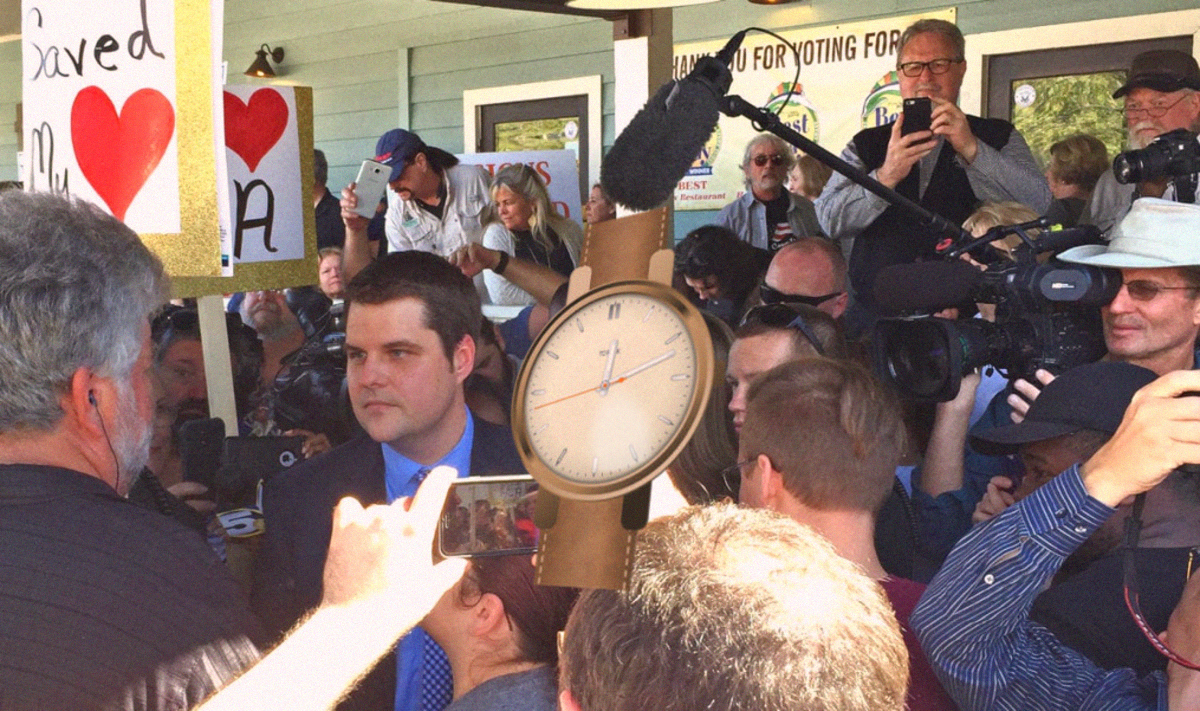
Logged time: 12 h 11 min 43 s
